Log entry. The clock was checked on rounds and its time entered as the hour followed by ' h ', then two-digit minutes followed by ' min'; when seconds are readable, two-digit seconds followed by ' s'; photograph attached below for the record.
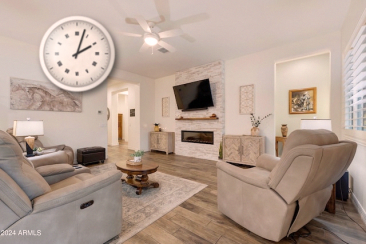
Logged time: 2 h 03 min
